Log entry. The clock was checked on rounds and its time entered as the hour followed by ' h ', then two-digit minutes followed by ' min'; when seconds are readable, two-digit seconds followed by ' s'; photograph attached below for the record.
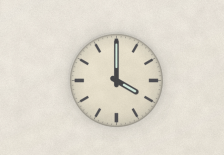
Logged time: 4 h 00 min
